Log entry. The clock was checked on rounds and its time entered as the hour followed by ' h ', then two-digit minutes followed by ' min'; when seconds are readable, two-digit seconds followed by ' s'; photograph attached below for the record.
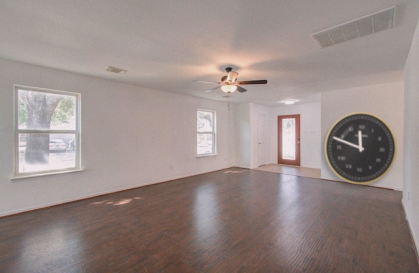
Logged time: 11 h 48 min
